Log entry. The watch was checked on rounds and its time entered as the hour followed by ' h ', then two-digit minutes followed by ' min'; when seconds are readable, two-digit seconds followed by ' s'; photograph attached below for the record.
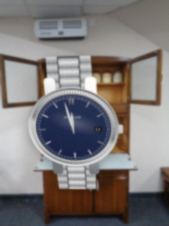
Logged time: 11 h 58 min
